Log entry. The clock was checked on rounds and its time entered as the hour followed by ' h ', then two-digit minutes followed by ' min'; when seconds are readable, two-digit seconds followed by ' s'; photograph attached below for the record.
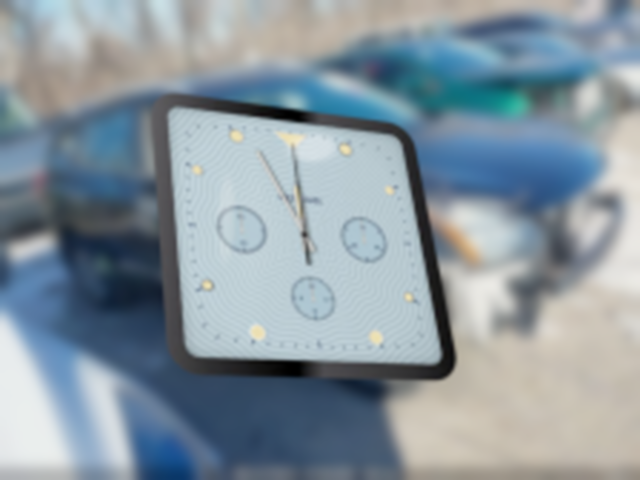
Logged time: 11 h 56 min
